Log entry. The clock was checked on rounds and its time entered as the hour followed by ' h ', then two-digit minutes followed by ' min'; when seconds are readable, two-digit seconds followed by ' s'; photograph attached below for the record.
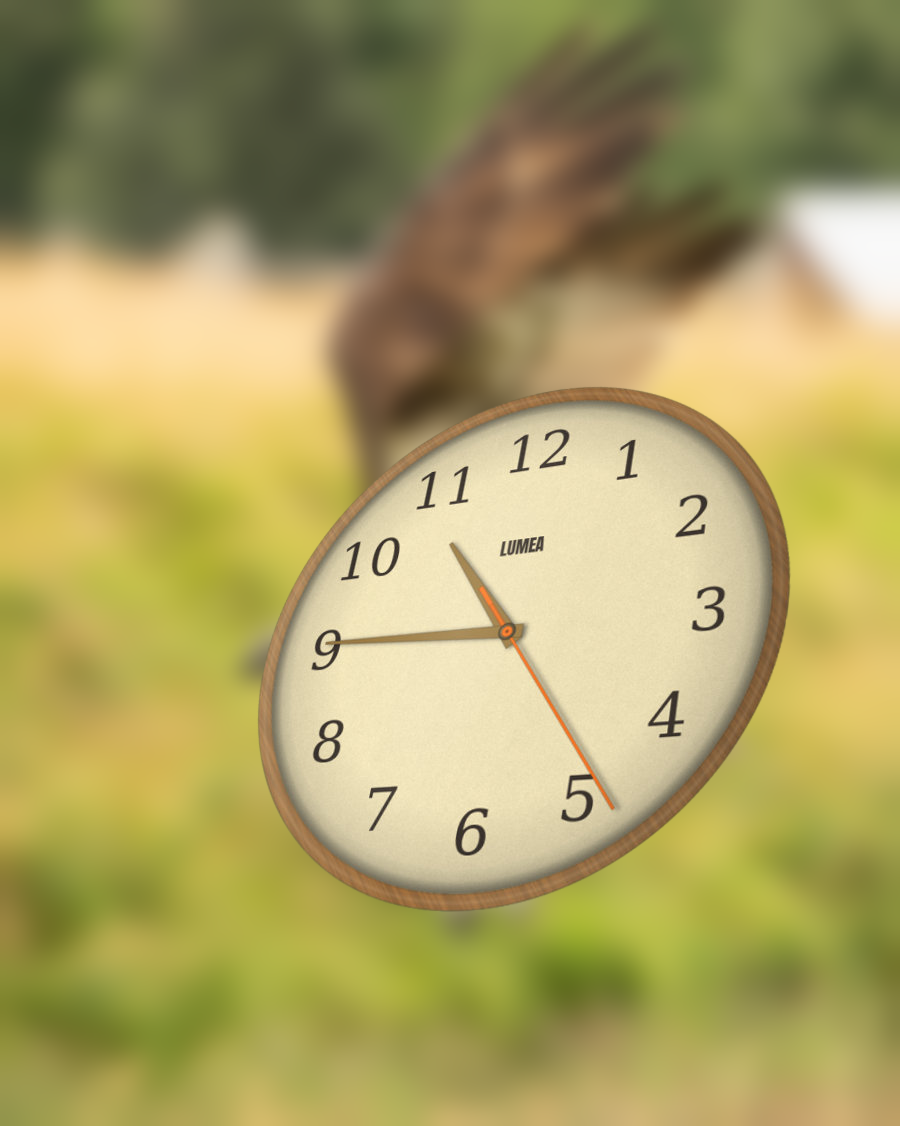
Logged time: 10 h 45 min 24 s
